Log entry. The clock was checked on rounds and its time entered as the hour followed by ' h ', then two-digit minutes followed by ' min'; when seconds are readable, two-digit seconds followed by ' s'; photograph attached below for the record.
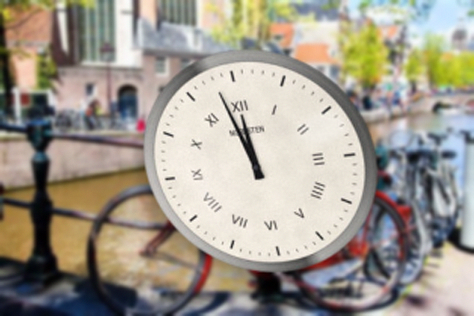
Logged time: 11 h 58 min
